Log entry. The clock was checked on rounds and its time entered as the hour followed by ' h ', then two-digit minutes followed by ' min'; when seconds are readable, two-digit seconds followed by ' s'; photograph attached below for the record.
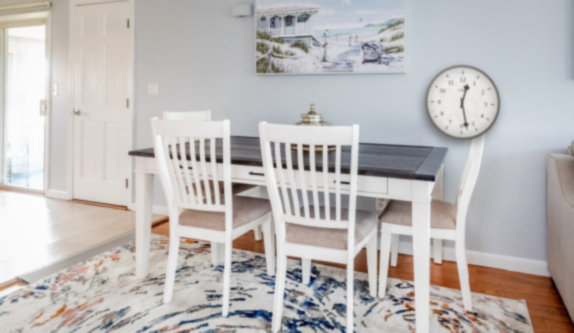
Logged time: 12 h 28 min
